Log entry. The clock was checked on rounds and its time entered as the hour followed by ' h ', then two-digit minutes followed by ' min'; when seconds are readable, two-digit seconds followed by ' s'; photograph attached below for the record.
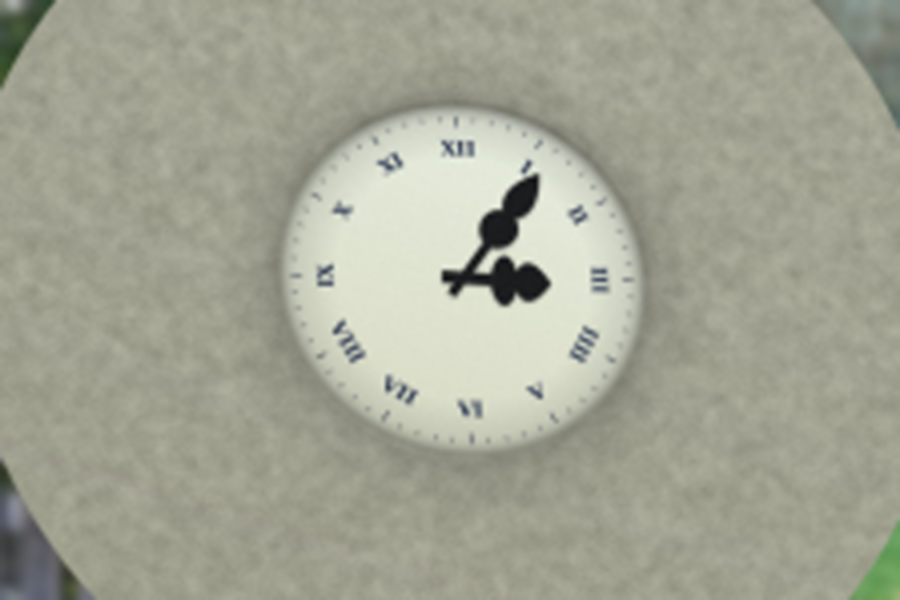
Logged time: 3 h 06 min
